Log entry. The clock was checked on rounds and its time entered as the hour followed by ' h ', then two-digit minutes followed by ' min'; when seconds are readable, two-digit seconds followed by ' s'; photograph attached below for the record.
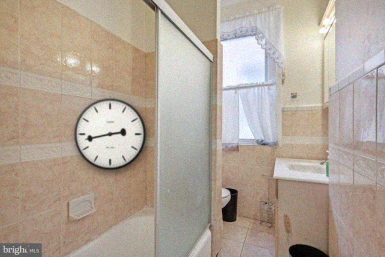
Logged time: 2 h 43 min
